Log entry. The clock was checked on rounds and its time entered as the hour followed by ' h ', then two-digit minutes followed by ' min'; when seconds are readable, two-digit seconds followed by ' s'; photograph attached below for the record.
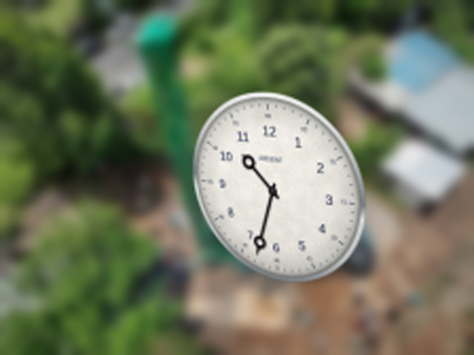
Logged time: 10 h 33 min
